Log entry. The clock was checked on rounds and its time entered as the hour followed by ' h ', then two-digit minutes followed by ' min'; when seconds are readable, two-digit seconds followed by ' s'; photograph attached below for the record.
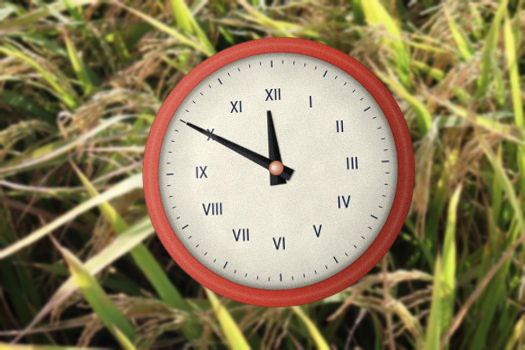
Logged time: 11 h 50 min
